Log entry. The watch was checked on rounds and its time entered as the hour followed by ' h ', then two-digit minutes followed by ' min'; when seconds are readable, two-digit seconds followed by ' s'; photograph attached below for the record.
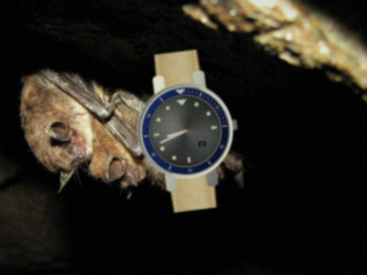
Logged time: 8 h 42 min
